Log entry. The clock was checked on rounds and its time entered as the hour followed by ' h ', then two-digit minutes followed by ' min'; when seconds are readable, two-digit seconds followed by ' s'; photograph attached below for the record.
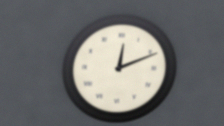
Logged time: 12 h 11 min
